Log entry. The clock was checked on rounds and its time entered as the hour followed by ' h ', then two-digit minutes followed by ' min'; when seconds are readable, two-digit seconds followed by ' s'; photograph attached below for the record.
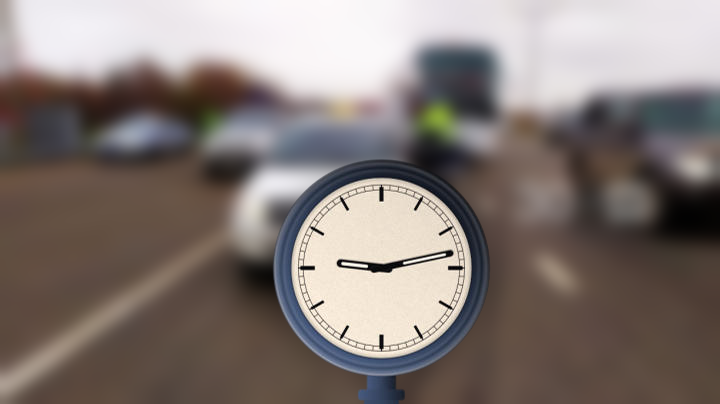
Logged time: 9 h 13 min
